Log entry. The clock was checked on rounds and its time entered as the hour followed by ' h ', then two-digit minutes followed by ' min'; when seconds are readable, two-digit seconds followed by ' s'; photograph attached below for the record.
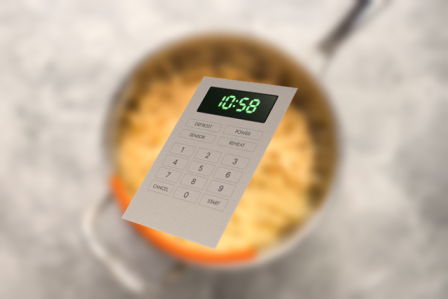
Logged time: 10 h 58 min
